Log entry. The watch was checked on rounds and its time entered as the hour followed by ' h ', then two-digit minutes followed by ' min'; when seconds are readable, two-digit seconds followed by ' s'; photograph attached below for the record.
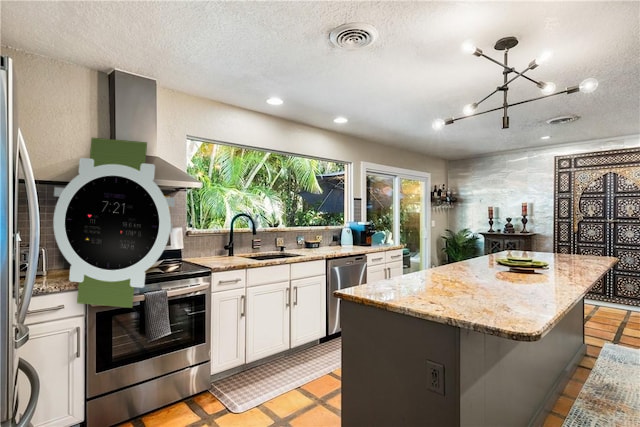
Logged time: 7 h 21 min
